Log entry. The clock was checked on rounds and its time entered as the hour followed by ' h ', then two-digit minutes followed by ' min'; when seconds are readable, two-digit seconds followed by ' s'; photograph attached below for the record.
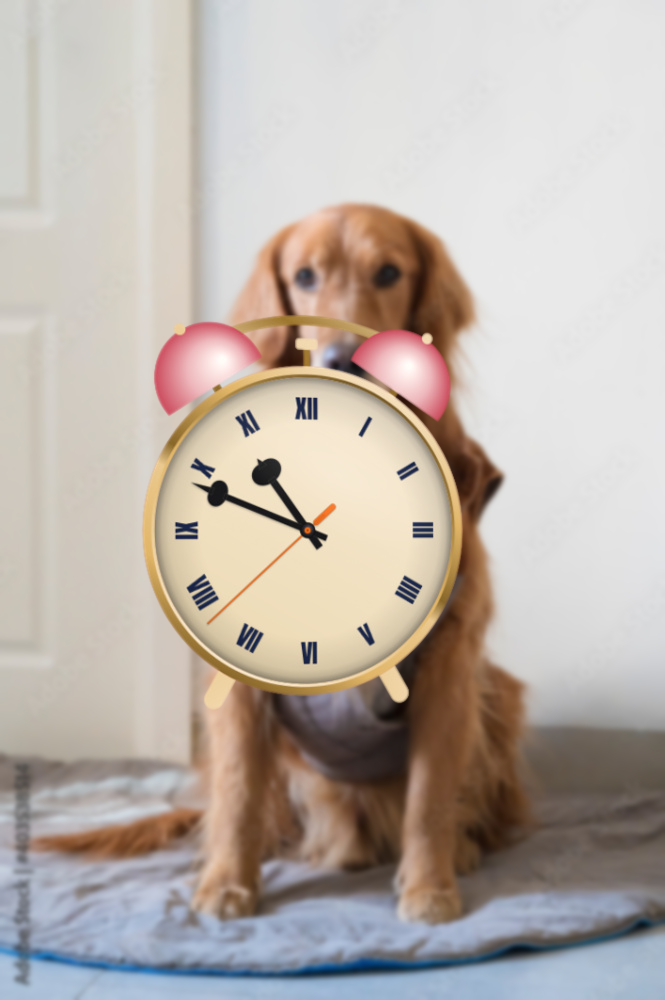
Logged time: 10 h 48 min 38 s
